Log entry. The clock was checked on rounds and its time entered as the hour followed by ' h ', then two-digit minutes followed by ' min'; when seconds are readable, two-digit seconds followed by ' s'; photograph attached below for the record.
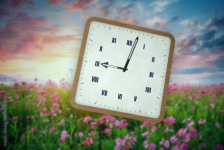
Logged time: 9 h 02 min
